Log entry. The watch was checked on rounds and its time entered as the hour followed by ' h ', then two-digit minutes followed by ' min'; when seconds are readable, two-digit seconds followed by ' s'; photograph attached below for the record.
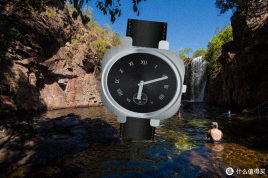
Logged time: 6 h 11 min
